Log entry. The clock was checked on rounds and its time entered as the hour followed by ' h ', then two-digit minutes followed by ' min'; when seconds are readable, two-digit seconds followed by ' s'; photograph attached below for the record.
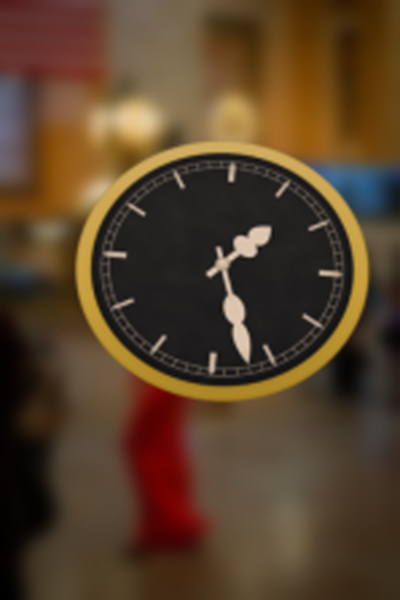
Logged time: 1 h 27 min
